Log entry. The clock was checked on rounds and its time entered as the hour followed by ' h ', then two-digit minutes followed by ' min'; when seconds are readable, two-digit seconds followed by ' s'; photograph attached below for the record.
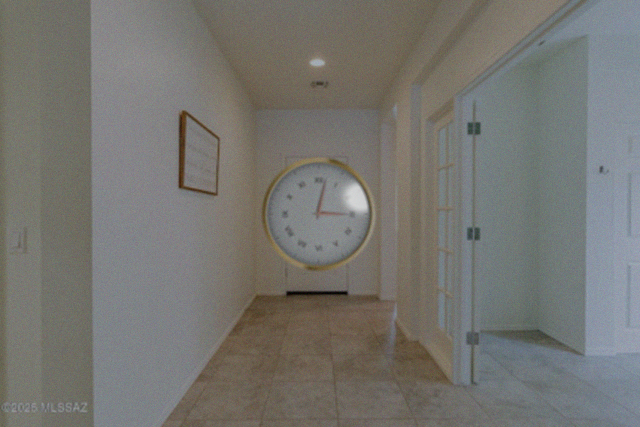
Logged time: 3 h 02 min
